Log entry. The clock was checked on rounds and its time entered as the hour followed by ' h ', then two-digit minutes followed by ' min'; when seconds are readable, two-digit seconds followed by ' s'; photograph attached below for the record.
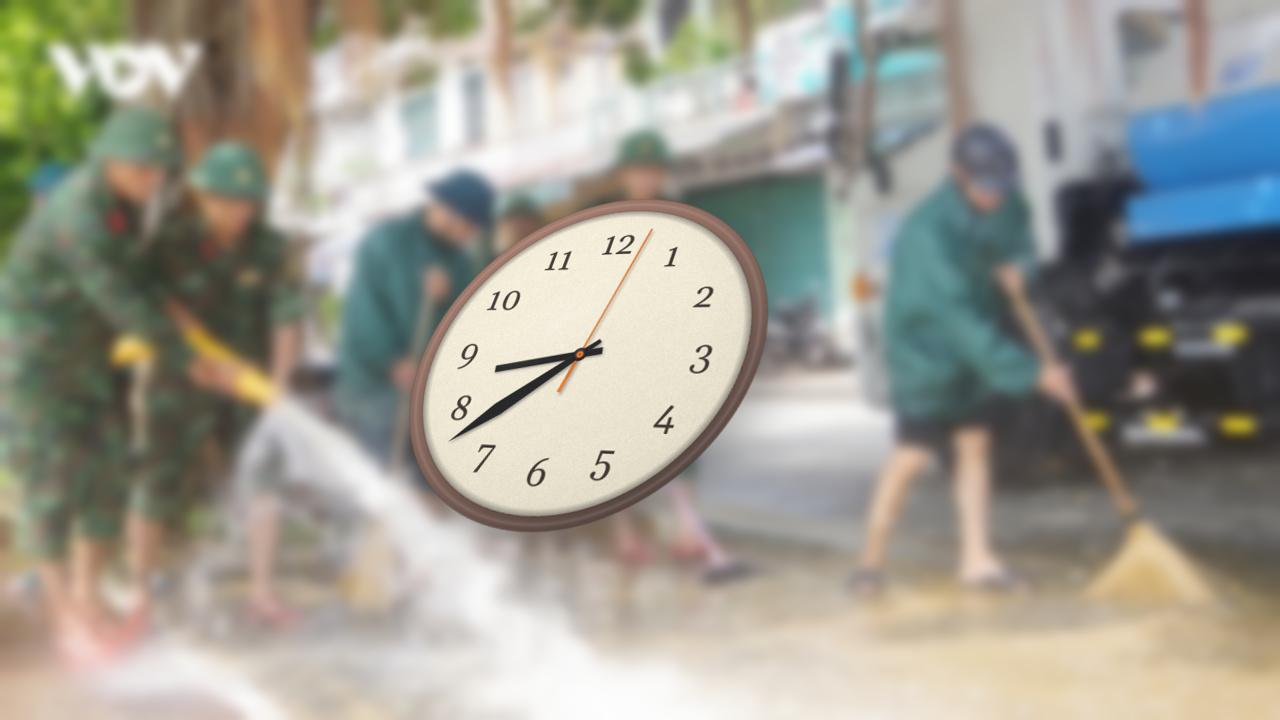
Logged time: 8 h 38 min 02 s
